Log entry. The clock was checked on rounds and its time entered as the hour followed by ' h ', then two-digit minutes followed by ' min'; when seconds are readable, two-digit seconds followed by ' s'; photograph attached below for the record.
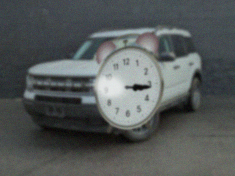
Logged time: 3 h 16 min
